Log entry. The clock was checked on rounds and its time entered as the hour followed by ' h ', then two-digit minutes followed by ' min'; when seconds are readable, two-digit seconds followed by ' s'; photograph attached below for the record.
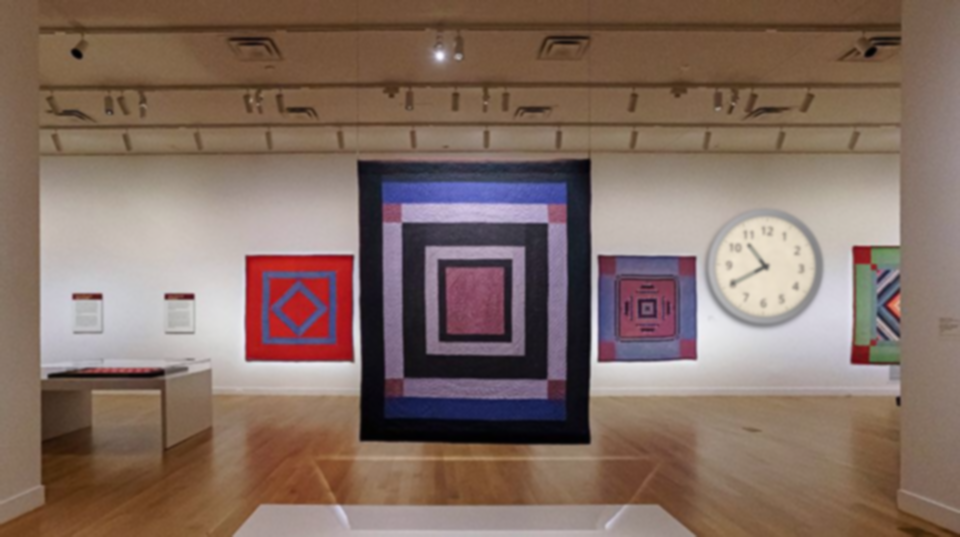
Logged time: 10 h 40 min
